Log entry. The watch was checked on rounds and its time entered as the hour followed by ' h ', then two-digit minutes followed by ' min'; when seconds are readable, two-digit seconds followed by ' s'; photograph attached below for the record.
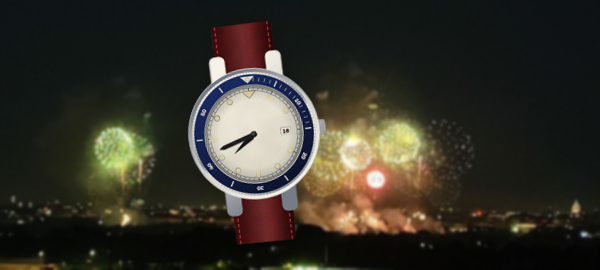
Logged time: 7 h 42 min
